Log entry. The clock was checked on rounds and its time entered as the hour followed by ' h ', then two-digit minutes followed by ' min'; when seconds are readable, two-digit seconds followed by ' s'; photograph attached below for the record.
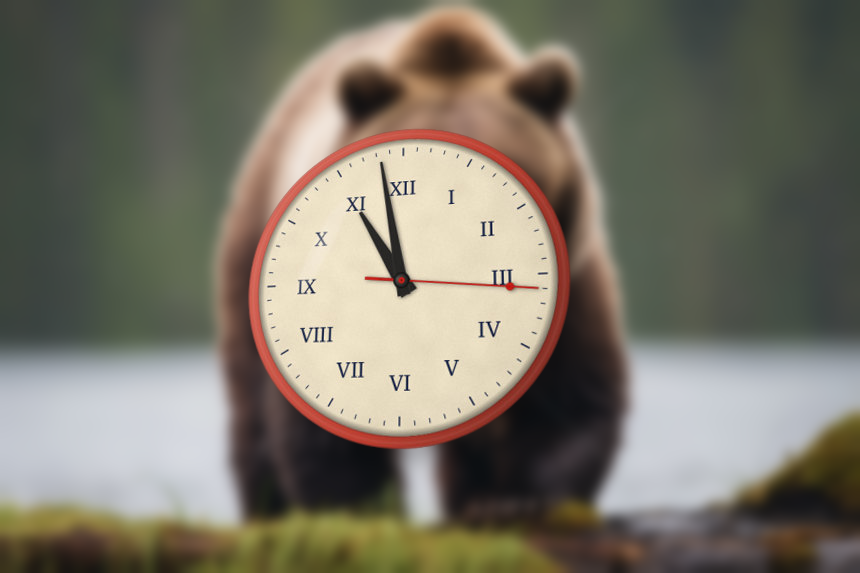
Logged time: 10 h 58 min 16 s
